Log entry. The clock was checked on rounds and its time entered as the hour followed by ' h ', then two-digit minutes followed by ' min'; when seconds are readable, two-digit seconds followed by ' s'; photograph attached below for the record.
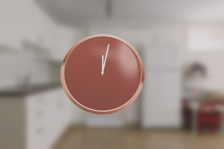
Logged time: 12 h 02 min
